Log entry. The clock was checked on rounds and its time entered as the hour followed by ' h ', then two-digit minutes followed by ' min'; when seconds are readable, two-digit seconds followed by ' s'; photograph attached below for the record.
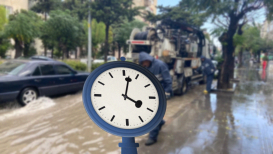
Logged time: 4 h 02 min
